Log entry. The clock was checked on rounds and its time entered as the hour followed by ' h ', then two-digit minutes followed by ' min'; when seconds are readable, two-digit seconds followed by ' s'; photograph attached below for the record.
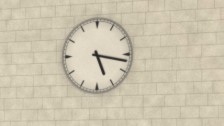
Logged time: 5 h 17 min
